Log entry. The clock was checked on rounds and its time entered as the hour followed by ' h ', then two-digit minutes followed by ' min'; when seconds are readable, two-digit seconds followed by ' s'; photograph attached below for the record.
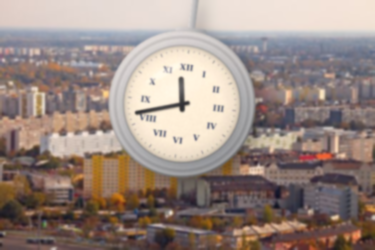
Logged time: 11 h 42 min
